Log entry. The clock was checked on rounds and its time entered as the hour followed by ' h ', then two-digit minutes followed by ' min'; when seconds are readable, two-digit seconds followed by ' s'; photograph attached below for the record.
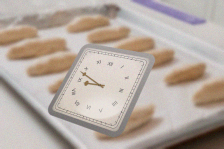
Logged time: 8 h 48 min
